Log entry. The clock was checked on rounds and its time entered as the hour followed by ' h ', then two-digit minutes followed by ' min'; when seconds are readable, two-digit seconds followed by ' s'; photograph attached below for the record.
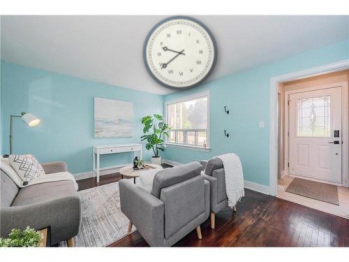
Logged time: 9 h 39 min
